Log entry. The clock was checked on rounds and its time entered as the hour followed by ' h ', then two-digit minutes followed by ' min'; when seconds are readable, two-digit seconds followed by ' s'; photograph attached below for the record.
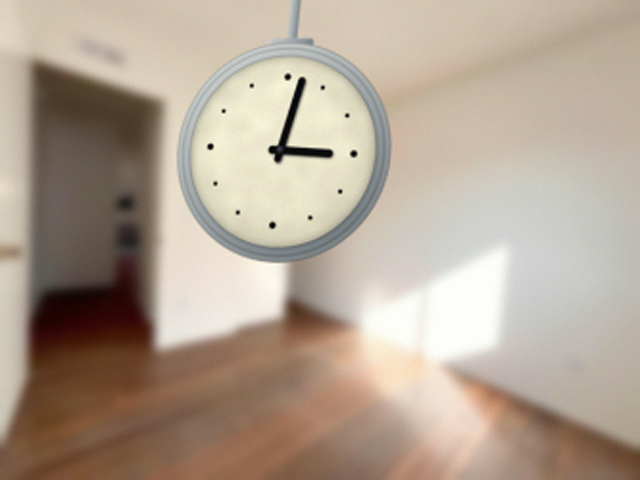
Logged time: 3 h 02 min
